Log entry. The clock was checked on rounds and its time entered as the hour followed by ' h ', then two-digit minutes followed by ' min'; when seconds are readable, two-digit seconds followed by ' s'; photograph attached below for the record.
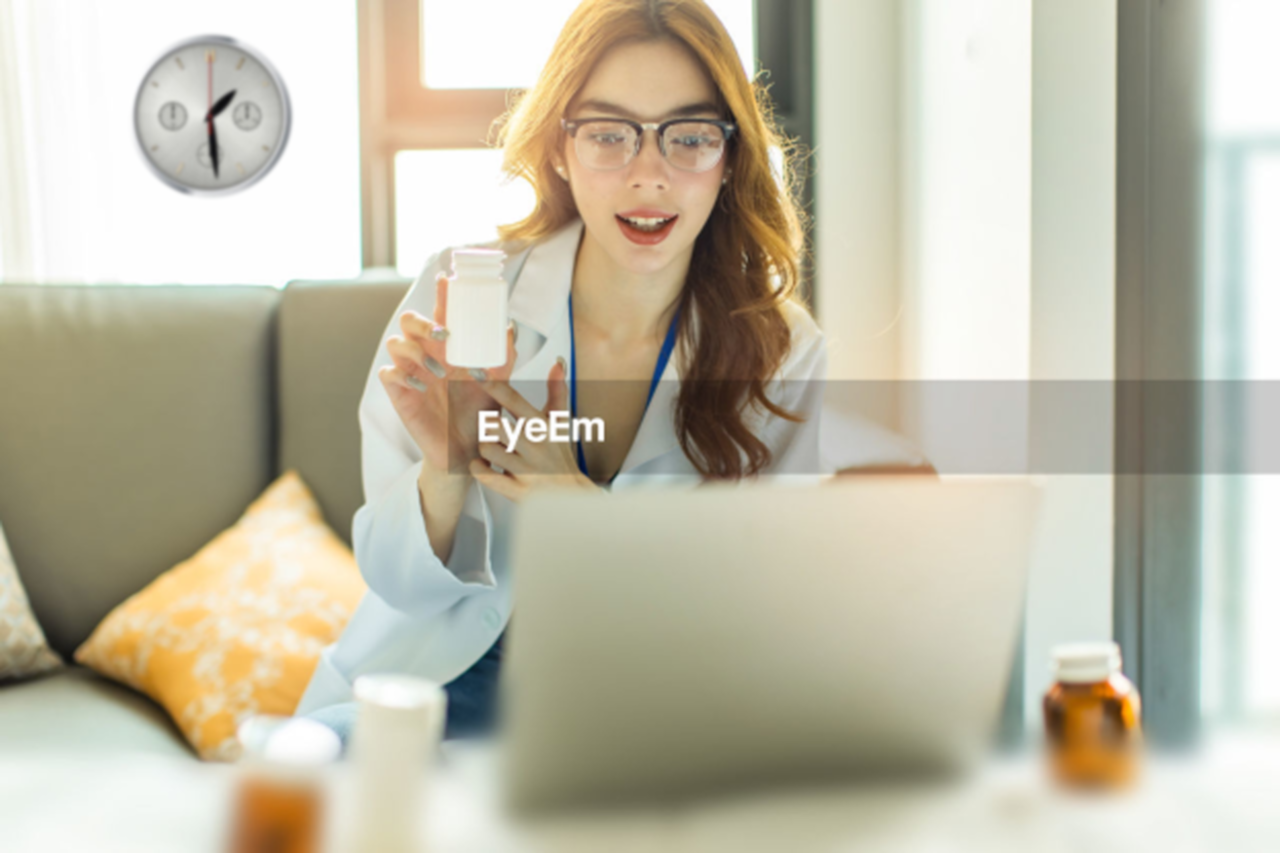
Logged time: 1 h 29 min
